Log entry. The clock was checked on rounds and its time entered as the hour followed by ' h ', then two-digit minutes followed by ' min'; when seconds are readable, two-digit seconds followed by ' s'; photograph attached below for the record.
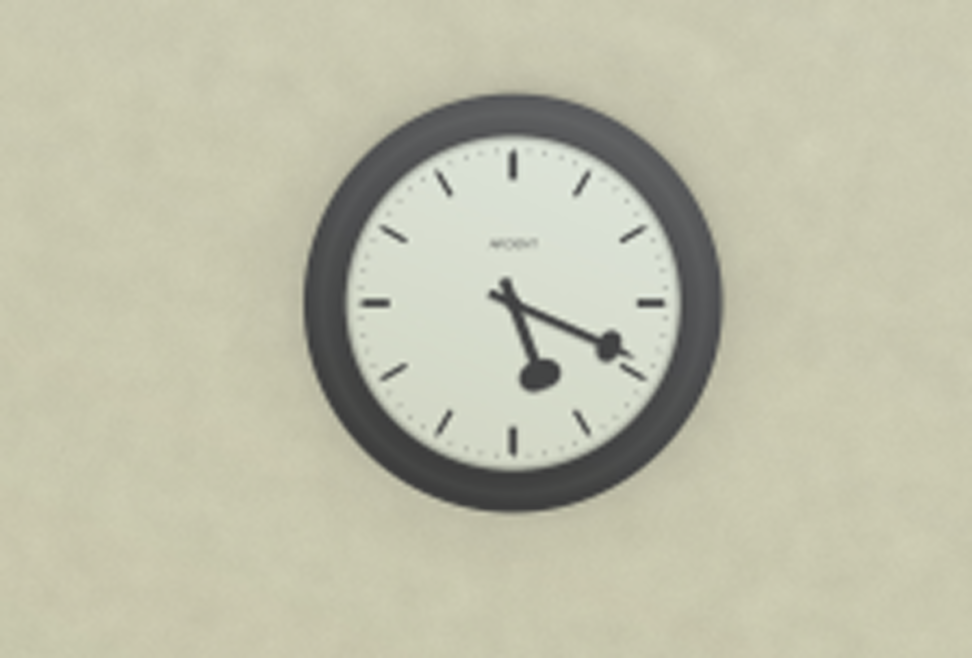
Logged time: 5 h 19 min
